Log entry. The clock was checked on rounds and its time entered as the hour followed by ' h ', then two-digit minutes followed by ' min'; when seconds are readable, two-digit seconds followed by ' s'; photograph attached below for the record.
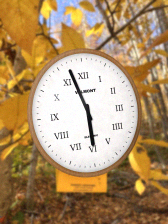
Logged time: 5 h 57 min
